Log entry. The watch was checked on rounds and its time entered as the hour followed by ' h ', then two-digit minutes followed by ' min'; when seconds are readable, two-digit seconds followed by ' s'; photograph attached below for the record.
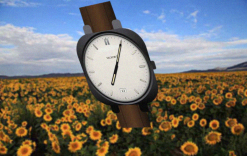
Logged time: 7 h 05 min
